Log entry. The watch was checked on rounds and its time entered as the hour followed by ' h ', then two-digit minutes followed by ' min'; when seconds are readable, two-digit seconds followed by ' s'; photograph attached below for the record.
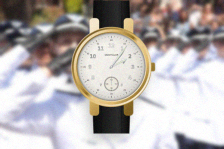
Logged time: 2 h 06 min
